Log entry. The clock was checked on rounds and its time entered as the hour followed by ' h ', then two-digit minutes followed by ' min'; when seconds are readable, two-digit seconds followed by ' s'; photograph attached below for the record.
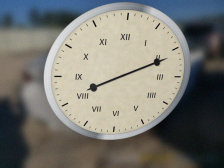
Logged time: 8 h 11 min
